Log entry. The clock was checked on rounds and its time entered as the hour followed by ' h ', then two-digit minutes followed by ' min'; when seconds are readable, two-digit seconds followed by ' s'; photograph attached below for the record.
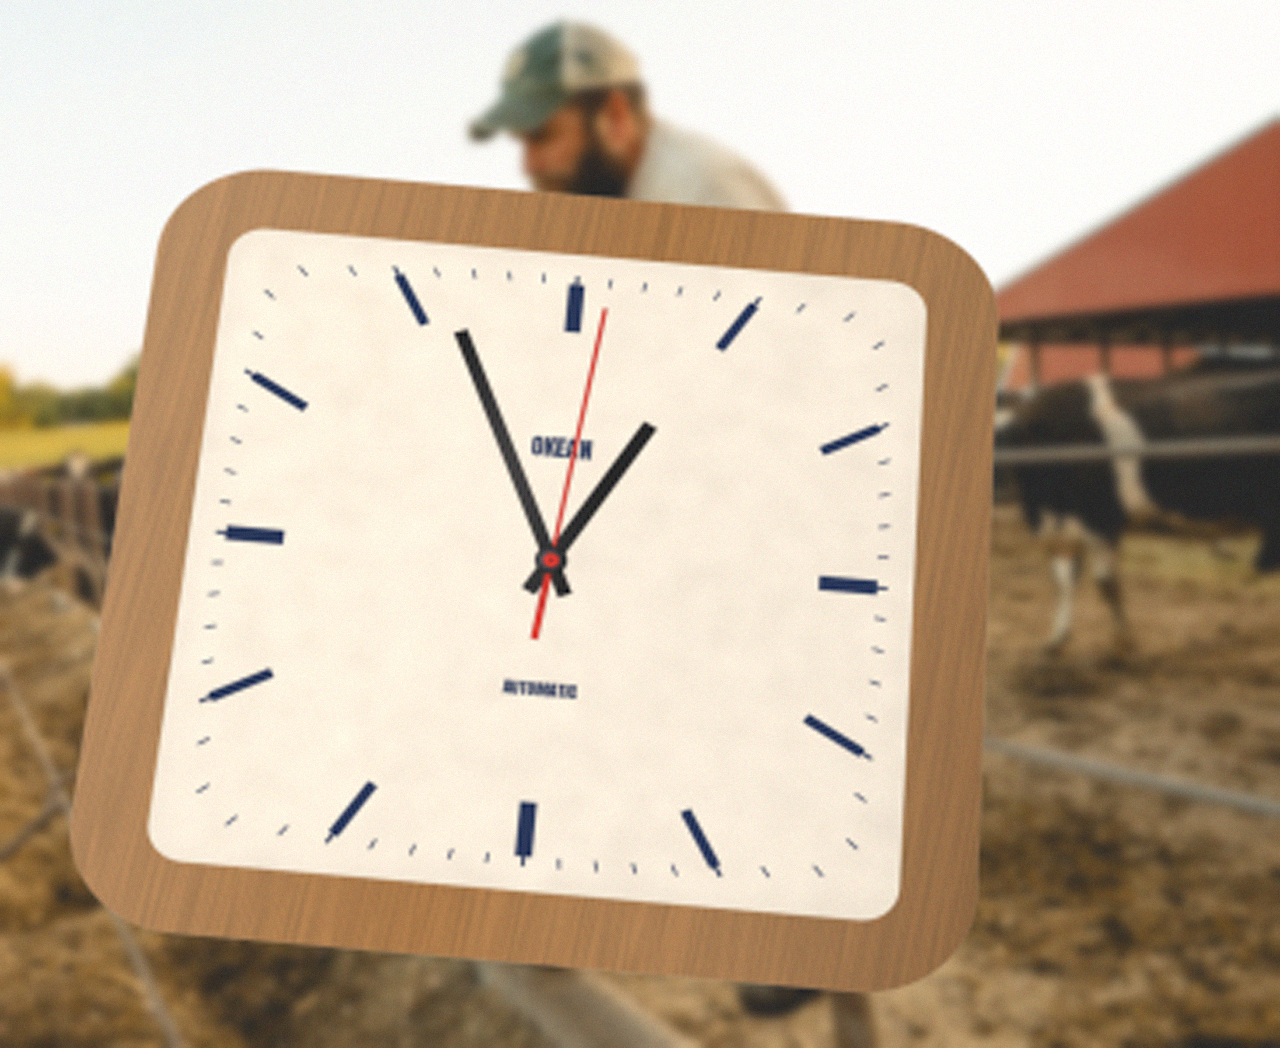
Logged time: 12 h 56 min 01 s
